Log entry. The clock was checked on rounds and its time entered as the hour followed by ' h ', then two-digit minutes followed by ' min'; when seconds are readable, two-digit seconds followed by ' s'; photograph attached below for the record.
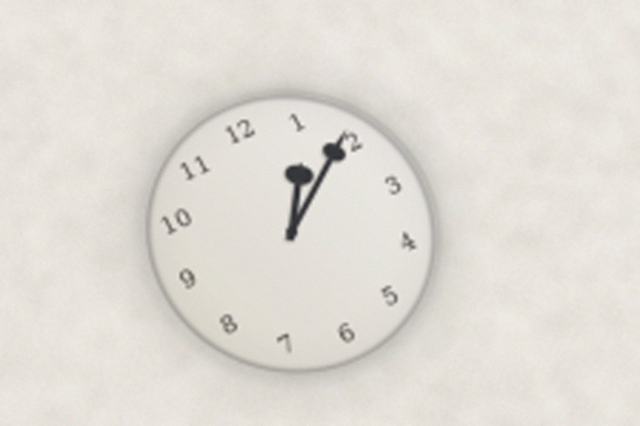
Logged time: 1 h 09 min
